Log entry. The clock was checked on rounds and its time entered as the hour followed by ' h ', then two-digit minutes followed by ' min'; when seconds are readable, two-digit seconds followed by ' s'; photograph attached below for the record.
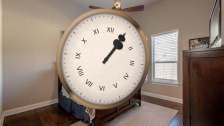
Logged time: 1 h 05 min
